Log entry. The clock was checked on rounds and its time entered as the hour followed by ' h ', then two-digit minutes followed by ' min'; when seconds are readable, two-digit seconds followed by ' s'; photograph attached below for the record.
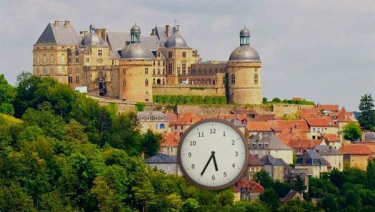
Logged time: 5 h 35 min
